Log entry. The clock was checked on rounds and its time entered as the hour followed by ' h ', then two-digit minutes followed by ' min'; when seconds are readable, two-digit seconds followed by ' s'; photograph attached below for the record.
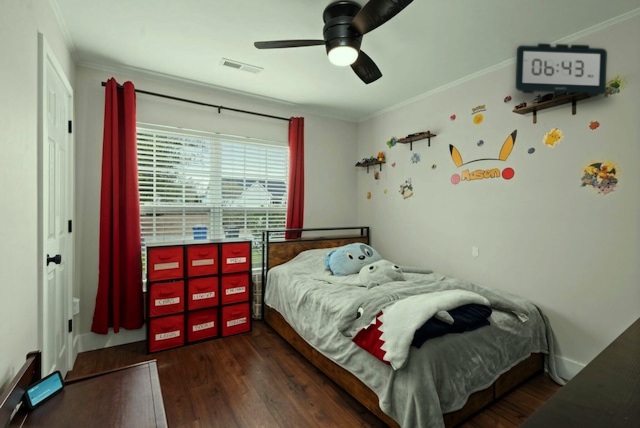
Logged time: 6 h 43 min
